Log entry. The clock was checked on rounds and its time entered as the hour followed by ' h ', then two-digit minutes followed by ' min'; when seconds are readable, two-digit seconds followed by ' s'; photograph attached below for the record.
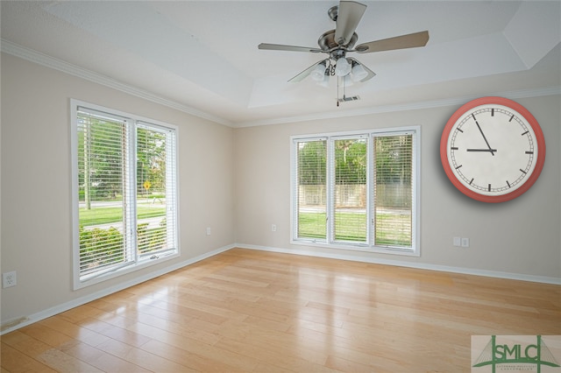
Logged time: 8 h 55 min
